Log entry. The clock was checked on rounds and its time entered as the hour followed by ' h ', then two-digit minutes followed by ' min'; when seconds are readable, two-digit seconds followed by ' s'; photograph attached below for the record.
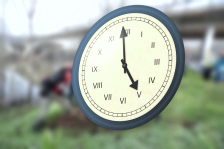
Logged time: 4 h 59 min
